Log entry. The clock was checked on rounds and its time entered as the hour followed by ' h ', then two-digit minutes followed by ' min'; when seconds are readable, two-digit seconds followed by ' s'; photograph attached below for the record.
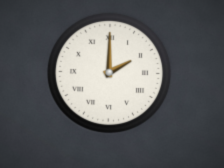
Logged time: 2 h 00 min
